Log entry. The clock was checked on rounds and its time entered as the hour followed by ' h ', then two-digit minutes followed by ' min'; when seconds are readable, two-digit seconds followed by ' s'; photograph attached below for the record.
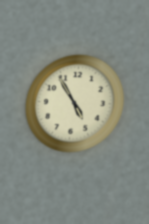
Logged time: 4 h 54 min
